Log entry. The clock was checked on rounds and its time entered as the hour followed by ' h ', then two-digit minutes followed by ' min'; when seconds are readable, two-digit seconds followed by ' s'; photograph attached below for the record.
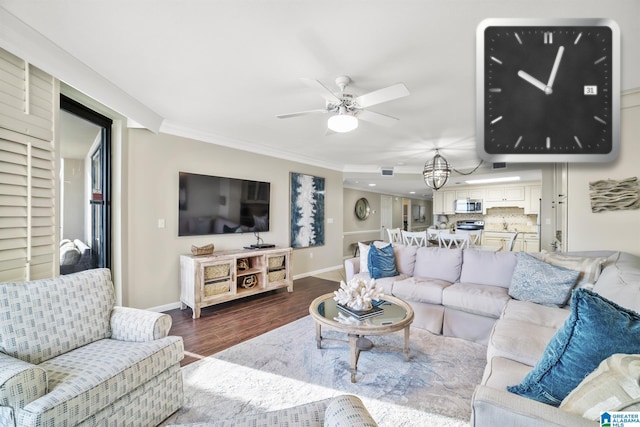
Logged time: 10 h 03 min
